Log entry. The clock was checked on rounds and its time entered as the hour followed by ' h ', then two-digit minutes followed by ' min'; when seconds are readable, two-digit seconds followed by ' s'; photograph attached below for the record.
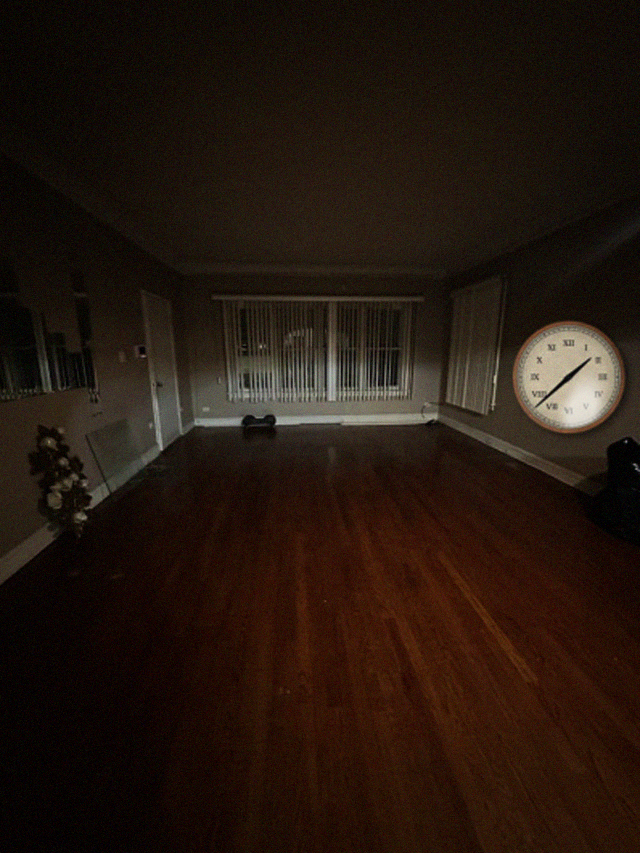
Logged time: 1 h 38 min
